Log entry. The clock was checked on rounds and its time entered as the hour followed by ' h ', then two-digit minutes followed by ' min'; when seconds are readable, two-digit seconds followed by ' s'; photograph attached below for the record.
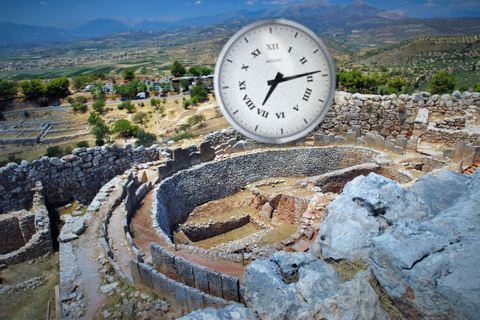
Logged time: 7 h 14 min
